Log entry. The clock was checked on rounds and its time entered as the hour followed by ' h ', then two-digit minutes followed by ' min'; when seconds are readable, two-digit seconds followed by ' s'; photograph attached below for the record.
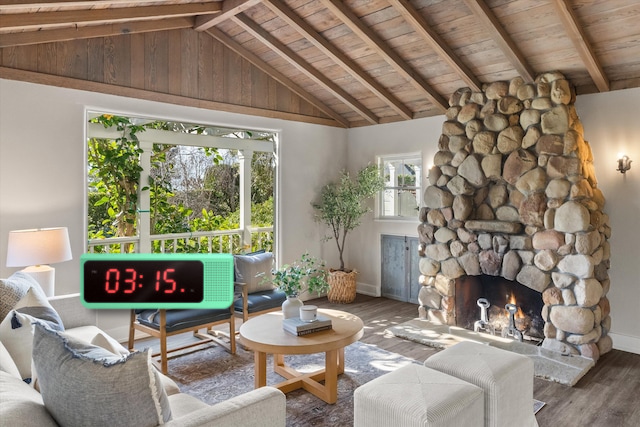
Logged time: 3 h 15 min
